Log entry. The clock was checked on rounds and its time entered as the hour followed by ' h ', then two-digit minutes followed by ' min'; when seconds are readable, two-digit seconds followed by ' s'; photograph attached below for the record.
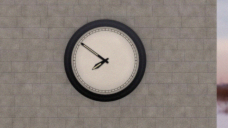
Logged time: 7 h 51 min
